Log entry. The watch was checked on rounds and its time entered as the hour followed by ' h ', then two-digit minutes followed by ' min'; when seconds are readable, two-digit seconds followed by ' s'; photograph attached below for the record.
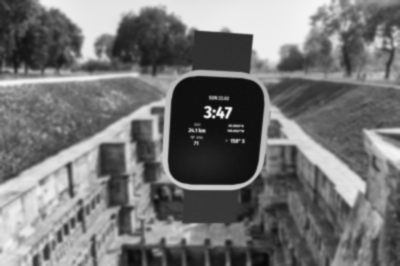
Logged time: 3 h 47 min
